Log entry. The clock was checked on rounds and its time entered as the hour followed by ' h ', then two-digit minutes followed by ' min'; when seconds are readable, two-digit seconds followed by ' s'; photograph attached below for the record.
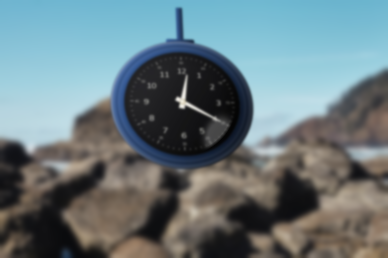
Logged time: 12 h 20 min
